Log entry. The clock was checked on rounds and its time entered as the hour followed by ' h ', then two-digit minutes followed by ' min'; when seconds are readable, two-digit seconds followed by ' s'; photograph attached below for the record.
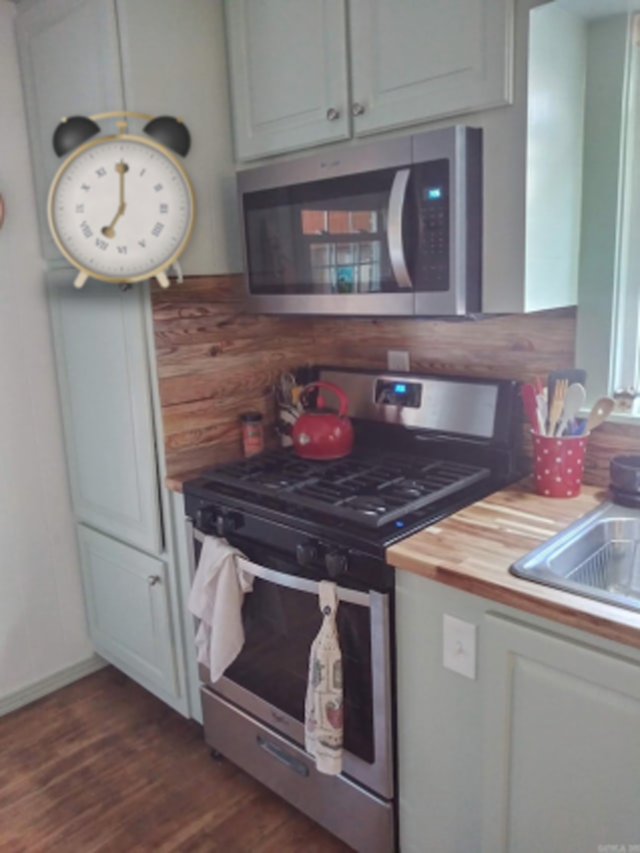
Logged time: 7 h 00 min
